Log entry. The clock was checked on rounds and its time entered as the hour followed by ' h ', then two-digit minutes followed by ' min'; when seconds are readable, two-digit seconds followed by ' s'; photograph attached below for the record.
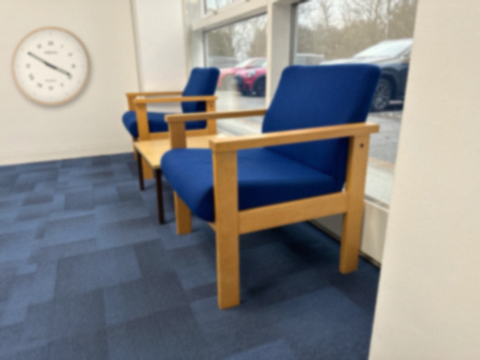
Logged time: 3 h 50 min
